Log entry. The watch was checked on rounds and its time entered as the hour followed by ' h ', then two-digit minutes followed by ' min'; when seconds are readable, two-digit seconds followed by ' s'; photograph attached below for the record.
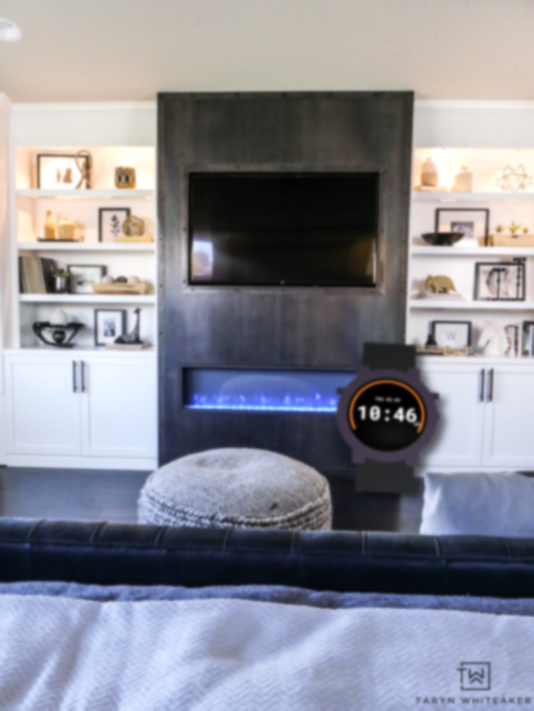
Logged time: 10 h 46 min
